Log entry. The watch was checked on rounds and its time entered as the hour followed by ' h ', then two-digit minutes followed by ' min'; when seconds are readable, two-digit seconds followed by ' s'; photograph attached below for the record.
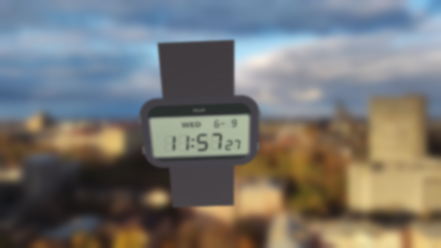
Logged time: 11 h 57 min
